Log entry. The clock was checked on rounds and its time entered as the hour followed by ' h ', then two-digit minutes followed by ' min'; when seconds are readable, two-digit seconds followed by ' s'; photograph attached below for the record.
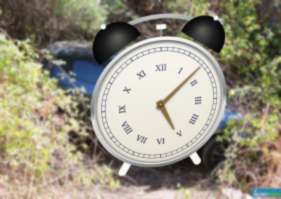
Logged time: 5 h 08 min
